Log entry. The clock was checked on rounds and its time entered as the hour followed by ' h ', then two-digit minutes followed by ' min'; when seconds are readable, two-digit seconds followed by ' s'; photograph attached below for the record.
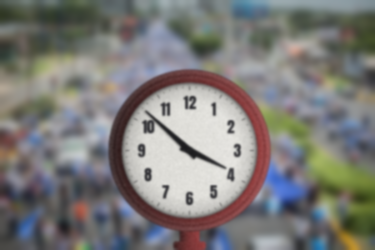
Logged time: 3 h 52 min
